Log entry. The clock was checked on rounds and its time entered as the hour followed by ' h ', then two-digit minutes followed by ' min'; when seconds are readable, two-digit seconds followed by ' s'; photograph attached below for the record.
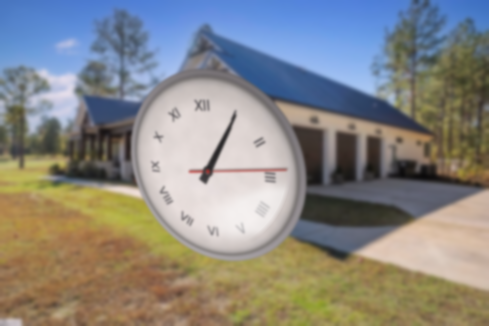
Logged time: 1 h 05 min 14 s
